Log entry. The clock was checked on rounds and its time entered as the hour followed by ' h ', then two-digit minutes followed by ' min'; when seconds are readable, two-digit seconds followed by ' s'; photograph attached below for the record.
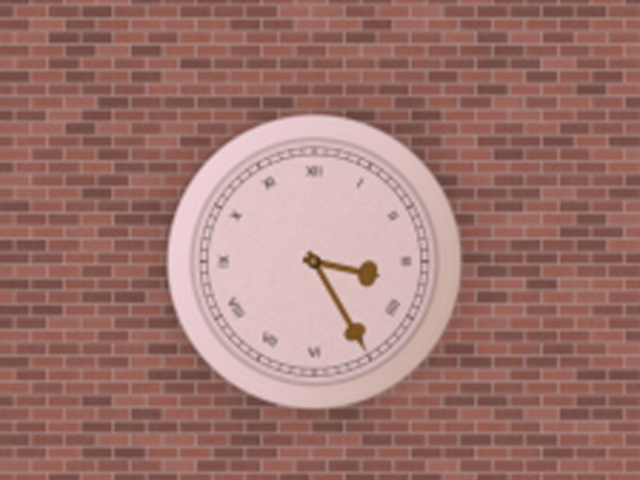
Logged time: 3 h 25 min
